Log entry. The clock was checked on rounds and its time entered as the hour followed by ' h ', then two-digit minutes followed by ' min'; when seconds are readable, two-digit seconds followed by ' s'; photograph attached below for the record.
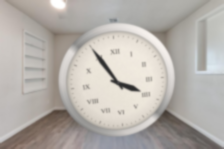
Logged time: 3 h 55 min
